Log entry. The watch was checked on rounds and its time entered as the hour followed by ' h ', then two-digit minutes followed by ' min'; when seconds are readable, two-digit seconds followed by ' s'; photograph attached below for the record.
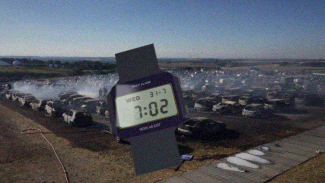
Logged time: 7 h 02 min
